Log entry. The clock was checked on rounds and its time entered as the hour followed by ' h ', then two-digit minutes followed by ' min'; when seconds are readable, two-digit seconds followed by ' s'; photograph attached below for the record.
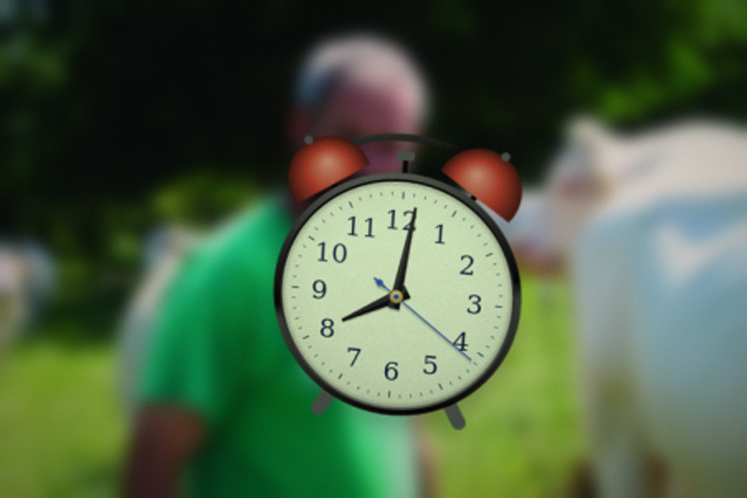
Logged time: 8 h 01 min 21 s
